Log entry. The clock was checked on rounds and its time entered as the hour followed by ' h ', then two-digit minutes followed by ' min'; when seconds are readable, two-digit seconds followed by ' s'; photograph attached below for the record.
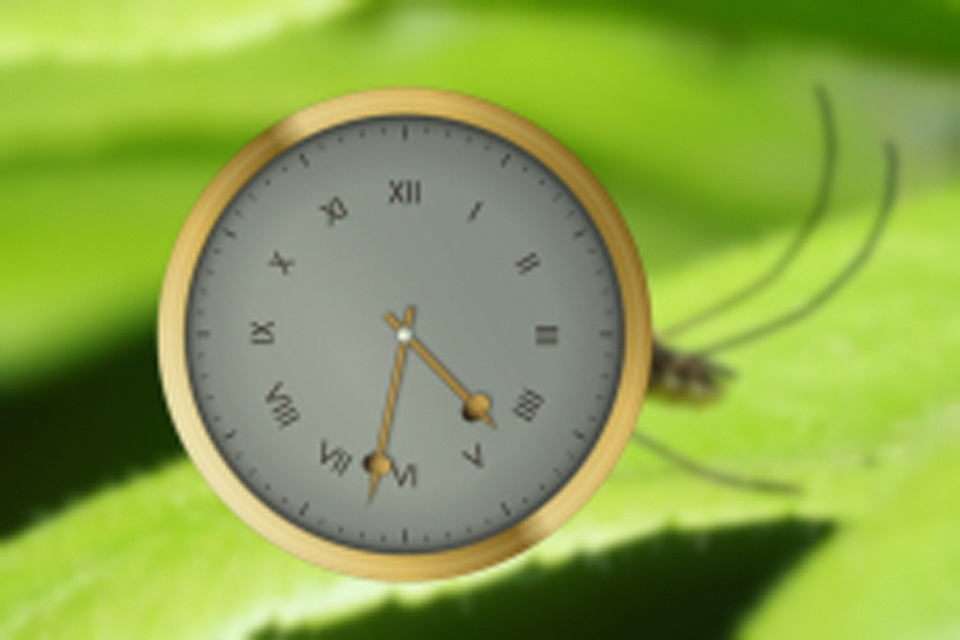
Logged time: 4 h 32 min
